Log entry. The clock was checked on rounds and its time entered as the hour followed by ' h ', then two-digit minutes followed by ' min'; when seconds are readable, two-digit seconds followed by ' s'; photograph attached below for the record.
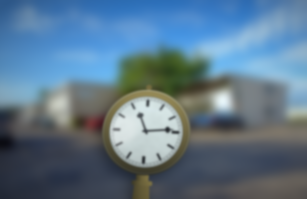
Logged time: 11 h 14 min
